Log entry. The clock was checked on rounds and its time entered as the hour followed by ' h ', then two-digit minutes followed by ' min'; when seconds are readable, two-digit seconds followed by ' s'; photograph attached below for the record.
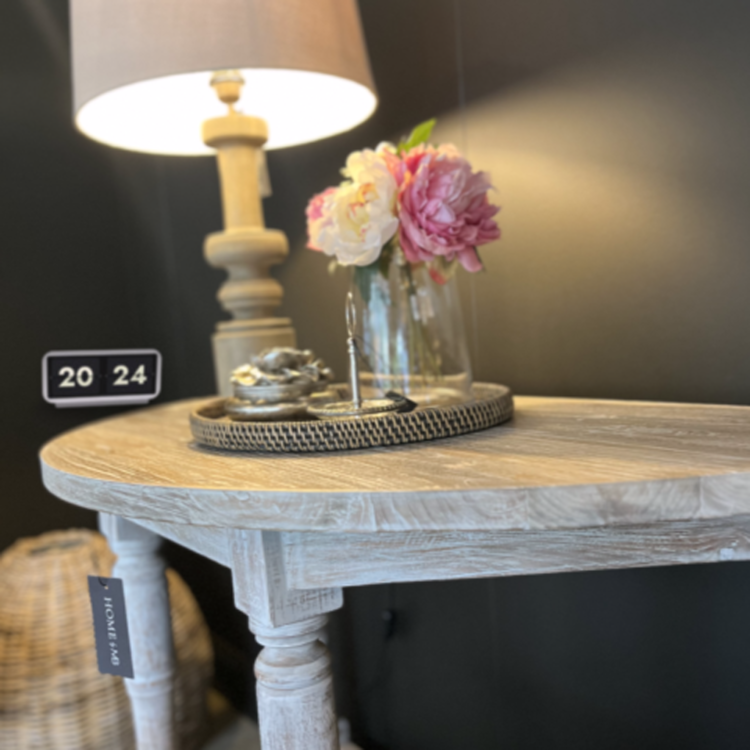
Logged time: 20 h 24 min
